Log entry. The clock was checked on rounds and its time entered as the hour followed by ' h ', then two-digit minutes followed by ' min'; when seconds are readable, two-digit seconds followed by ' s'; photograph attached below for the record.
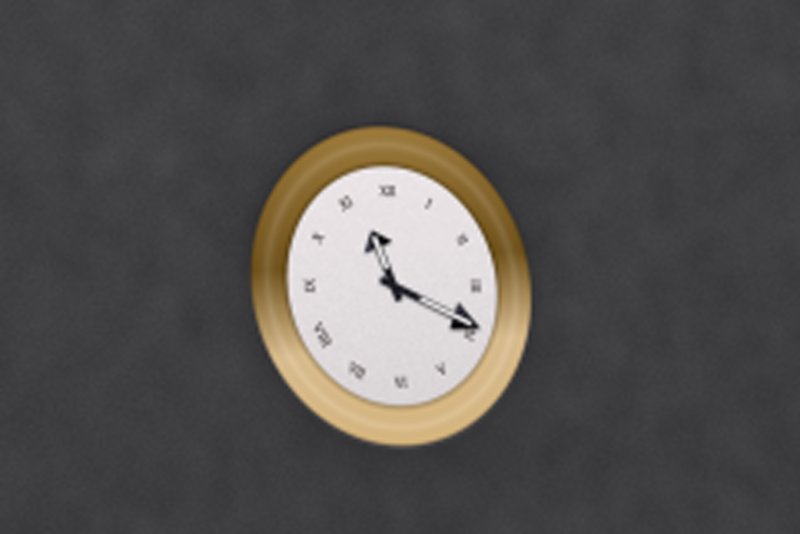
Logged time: 11 h 19 min
